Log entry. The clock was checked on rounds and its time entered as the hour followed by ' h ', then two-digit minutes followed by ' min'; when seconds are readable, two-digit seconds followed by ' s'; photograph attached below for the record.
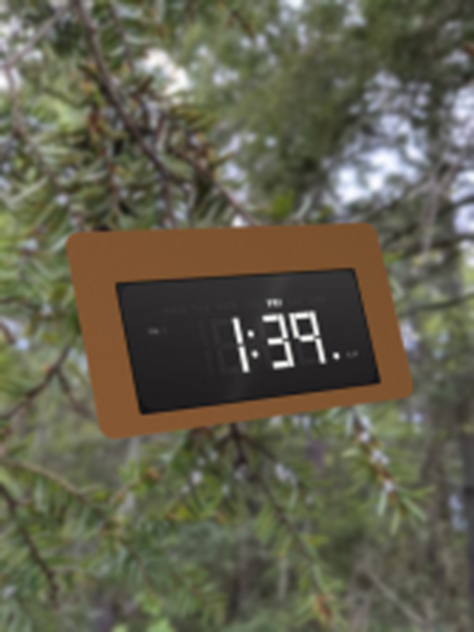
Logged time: 1 h 39 min
